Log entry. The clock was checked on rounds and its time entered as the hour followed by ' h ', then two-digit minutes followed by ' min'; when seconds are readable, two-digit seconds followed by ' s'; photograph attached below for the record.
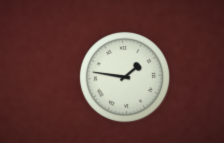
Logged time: 1 h 47 min
